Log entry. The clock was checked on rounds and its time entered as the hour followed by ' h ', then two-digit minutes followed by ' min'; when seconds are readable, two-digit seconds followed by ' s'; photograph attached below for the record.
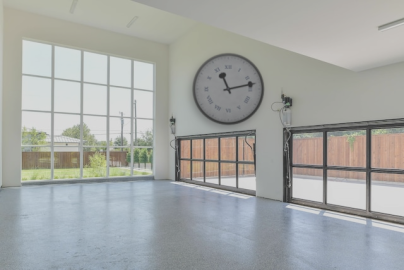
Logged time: 11 h 13 min
